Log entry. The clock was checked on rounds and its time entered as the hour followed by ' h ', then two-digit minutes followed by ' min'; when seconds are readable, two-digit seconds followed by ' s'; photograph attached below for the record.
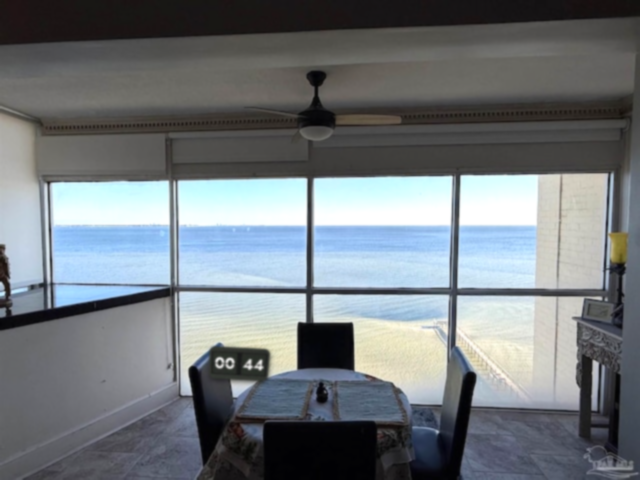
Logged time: 0 h 44 min
